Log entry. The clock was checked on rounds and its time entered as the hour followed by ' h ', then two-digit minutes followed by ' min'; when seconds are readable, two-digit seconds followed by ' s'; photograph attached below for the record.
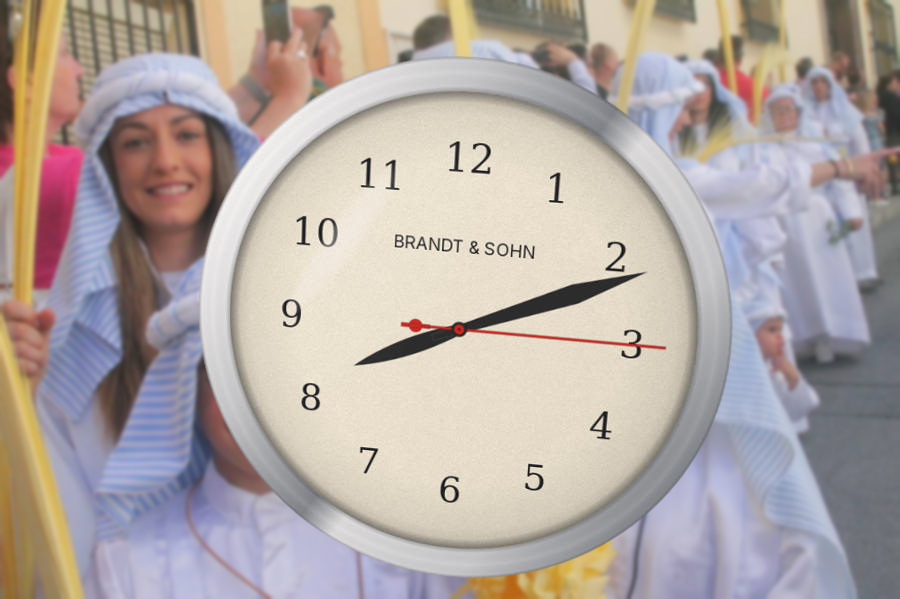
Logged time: 8 h 11 min 15 s
